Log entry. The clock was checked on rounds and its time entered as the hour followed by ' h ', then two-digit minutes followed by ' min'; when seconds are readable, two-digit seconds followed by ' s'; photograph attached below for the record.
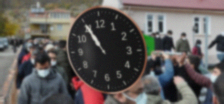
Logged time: 10 h 55 min
